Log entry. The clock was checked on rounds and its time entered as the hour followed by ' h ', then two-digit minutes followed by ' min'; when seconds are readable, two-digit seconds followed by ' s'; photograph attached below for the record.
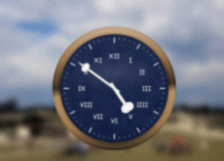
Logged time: 4 h 51 min
